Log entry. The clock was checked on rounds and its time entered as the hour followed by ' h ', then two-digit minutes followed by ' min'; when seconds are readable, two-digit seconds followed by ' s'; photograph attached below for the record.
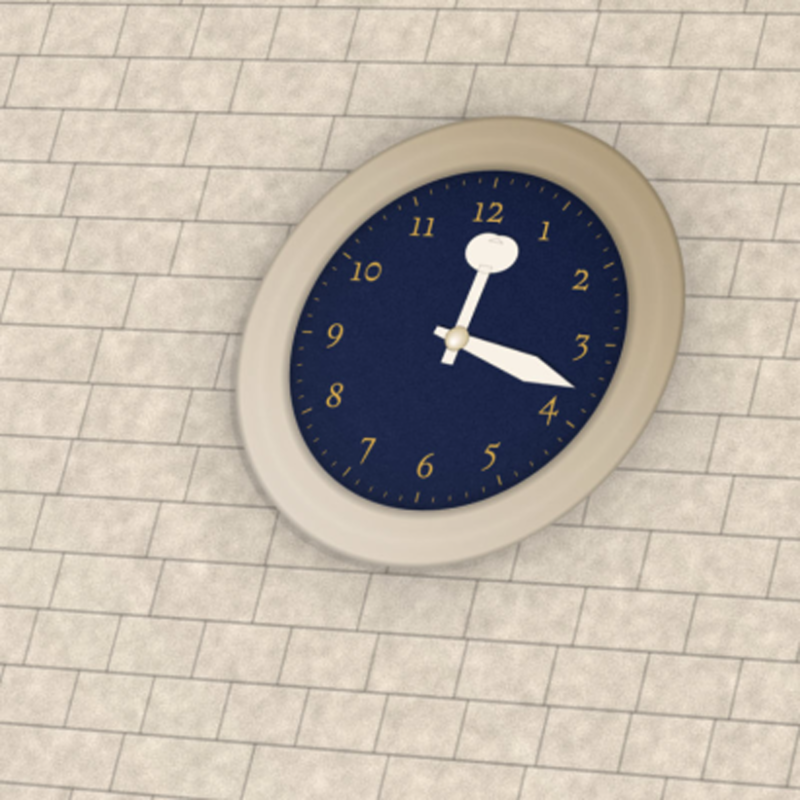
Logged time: 12 h 18 min
